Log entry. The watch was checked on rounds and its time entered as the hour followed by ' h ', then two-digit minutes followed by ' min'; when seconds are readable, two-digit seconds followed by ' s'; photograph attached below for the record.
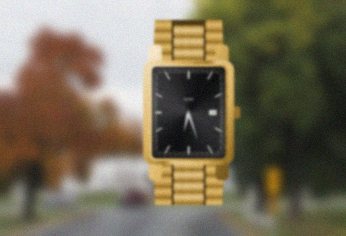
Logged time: 6 h 27 min
